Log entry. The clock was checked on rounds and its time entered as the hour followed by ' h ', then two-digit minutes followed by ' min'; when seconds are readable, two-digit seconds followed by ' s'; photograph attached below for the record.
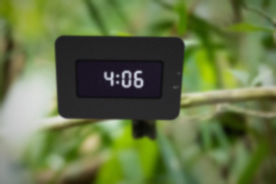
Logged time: 4 h 06 min
